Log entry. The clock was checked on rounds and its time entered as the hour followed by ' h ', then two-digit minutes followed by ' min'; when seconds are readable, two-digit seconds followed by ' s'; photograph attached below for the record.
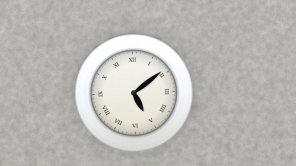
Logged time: 5 h 09 min
